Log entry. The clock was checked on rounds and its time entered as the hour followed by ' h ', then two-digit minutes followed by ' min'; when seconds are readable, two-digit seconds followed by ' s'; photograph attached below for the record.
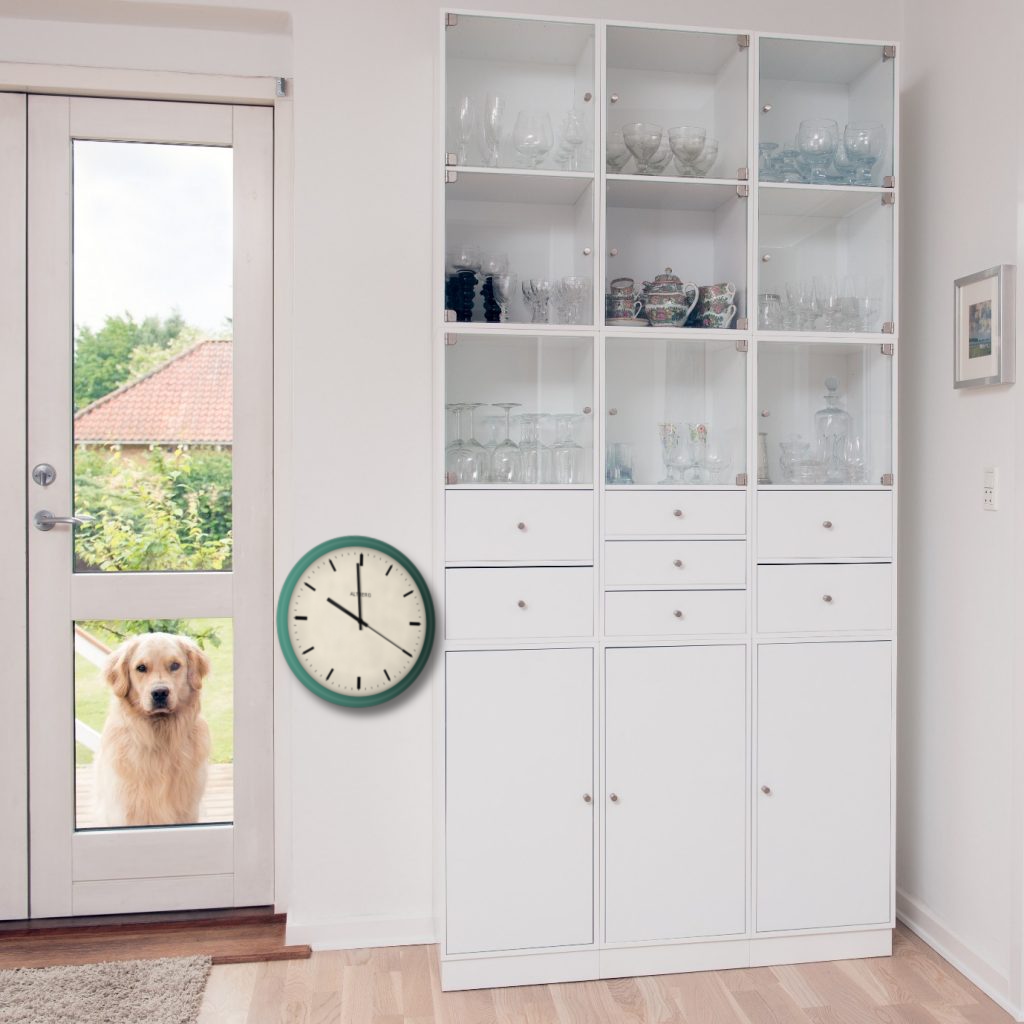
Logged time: 9 h 59 min 20 s
